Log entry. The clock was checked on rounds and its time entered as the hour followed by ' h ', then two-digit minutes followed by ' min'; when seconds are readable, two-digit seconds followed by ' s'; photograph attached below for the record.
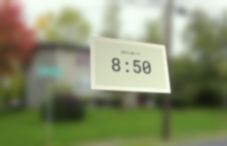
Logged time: 8 h 50 min
